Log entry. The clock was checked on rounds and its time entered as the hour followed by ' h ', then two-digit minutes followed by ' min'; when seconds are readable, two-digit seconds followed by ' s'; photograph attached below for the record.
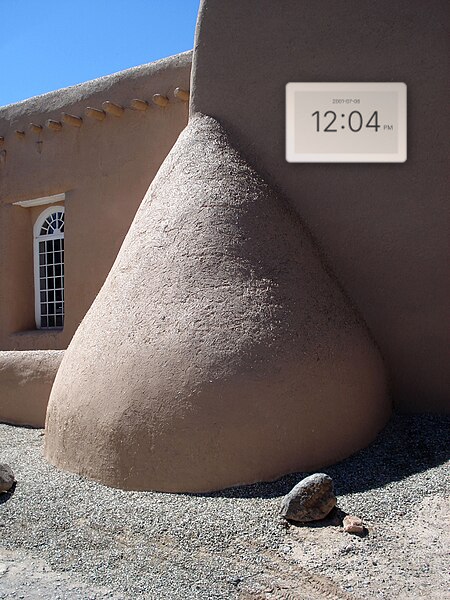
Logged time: 12 h 04 min
